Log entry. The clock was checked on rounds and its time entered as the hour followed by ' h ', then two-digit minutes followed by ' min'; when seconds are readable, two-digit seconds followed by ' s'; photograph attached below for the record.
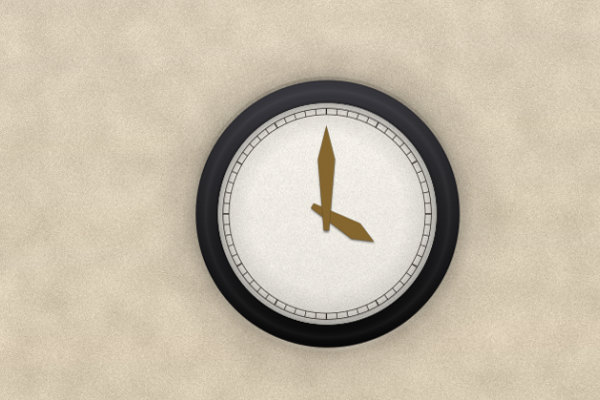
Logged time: 4 h 00 min
